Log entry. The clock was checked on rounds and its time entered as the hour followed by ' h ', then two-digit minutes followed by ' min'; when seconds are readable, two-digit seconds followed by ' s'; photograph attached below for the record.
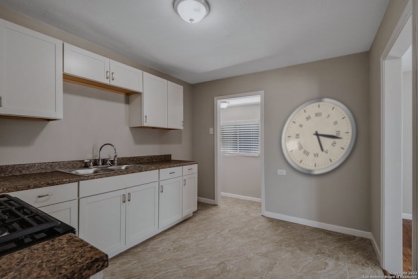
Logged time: 5 h 17 min
